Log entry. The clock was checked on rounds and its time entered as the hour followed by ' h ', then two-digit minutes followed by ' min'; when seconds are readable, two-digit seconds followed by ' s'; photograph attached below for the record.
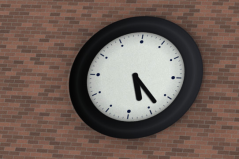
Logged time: 5 h 23 min
